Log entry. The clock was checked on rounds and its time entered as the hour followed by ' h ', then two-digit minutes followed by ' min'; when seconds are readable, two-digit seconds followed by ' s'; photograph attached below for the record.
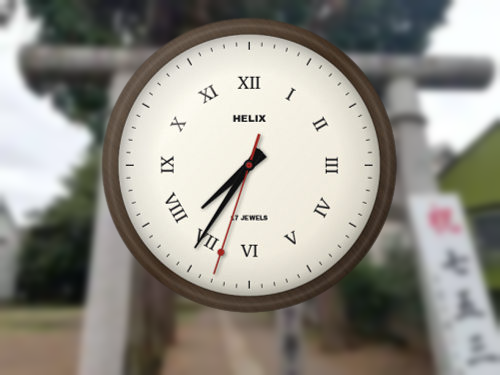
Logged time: 7 h 35 min 33 s
